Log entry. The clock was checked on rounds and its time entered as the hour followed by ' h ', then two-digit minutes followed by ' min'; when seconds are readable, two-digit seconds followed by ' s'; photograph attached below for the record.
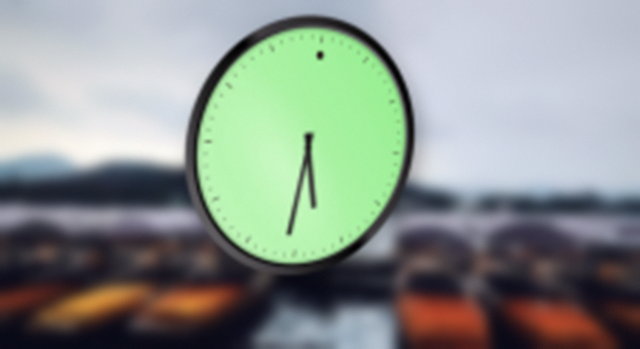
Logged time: 5 h 31 min
